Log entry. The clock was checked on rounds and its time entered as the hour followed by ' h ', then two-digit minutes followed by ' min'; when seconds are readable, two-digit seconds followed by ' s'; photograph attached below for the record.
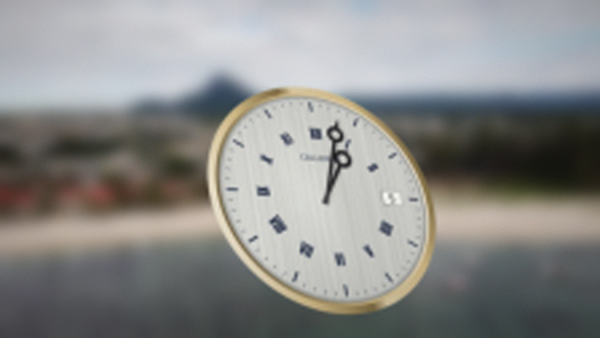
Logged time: 1 h 03 min
